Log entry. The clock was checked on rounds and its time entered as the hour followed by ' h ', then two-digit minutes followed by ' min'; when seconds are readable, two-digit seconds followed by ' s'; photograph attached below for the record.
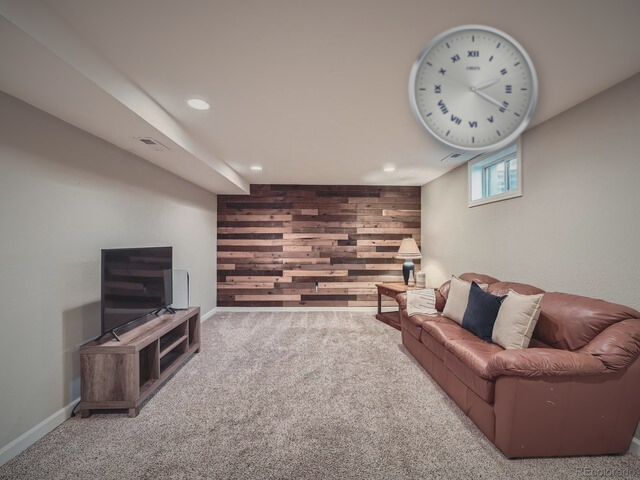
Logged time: 2 h 20 min
